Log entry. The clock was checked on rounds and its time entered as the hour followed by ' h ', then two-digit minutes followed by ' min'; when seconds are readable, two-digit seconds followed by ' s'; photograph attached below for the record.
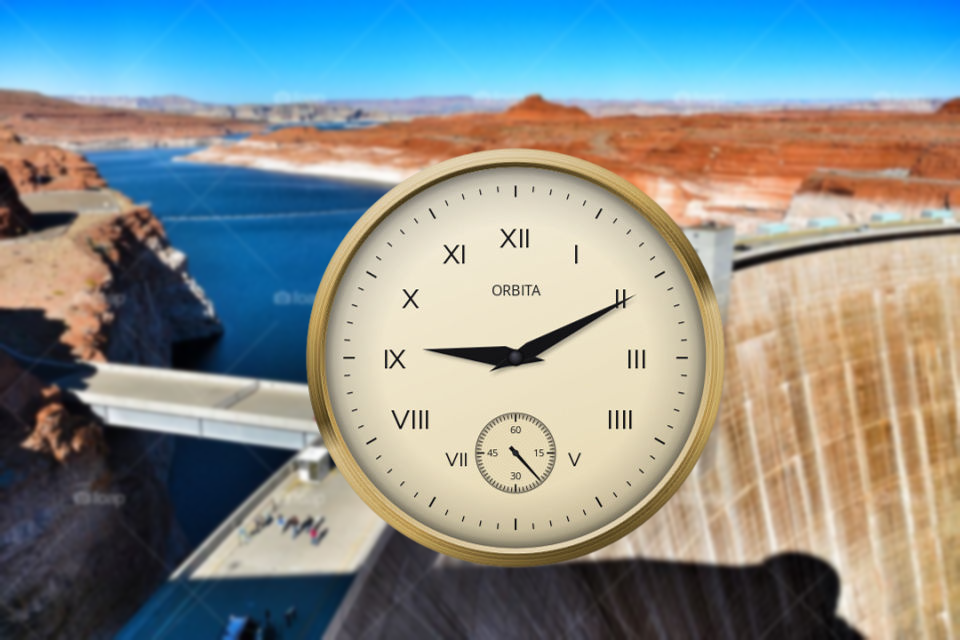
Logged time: 9 h 10 min 23 s
